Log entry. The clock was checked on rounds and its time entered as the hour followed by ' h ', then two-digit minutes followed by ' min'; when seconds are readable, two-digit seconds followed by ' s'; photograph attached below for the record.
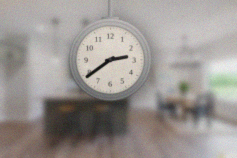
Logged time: 2 h 39 min
